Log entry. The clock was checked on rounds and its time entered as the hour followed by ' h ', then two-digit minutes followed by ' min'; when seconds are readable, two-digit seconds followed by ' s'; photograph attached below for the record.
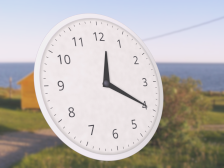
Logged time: 12 h 20 min
